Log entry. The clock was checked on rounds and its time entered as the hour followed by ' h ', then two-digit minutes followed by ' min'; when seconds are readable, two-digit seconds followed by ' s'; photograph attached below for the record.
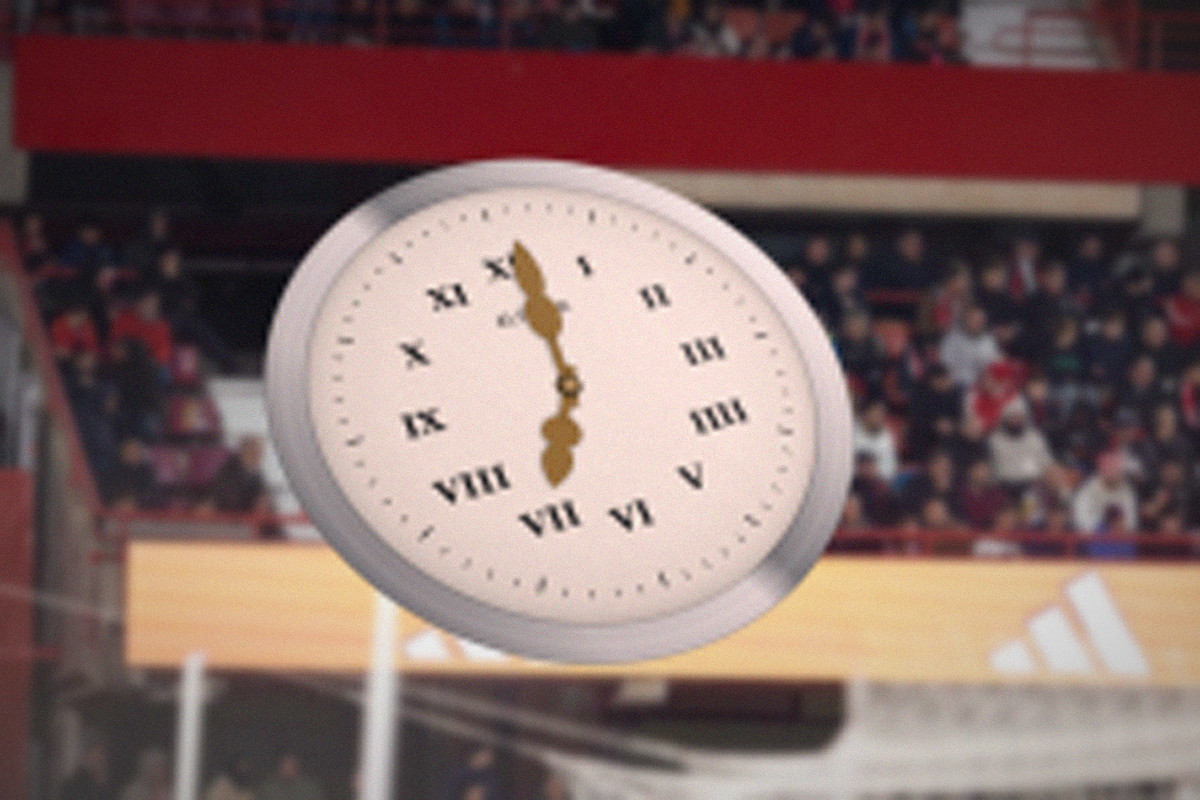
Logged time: 7 h 01 min
